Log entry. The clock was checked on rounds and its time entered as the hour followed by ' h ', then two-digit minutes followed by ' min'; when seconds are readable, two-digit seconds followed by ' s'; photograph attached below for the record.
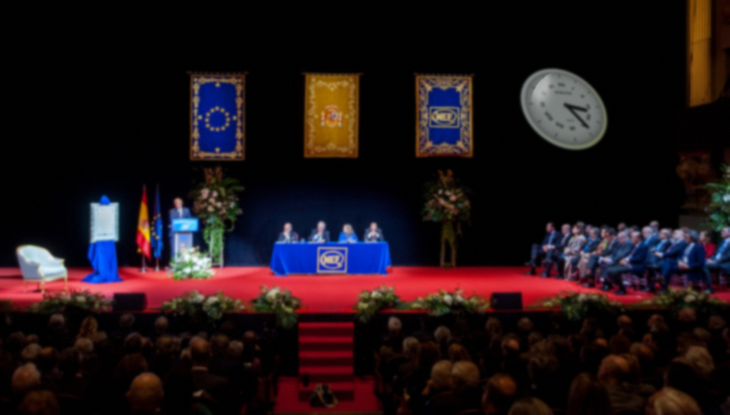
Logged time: 3 h 24 min
